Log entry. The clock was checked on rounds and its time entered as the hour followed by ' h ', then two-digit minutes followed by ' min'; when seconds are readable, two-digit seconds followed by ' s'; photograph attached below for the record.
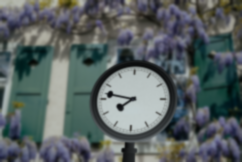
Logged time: 7 h 47 min
